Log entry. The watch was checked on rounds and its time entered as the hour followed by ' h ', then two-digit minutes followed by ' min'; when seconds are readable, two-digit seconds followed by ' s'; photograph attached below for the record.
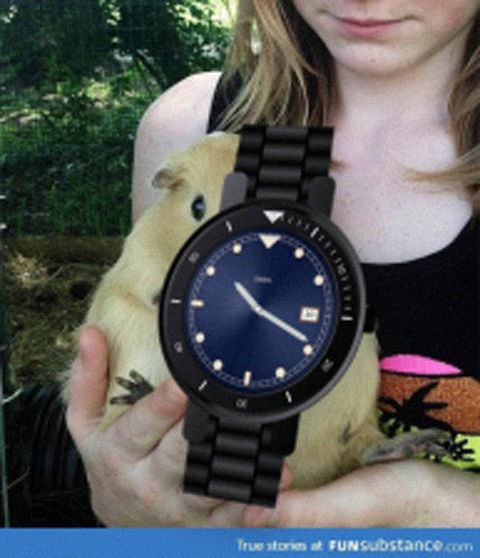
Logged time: 10 h 19 min
